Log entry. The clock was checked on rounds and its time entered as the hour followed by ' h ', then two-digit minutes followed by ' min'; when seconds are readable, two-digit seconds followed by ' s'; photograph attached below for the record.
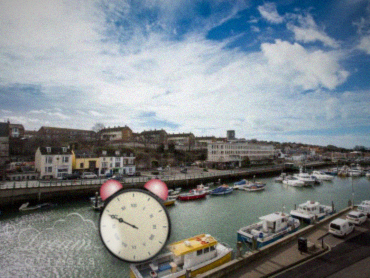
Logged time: 9 h 49 min
